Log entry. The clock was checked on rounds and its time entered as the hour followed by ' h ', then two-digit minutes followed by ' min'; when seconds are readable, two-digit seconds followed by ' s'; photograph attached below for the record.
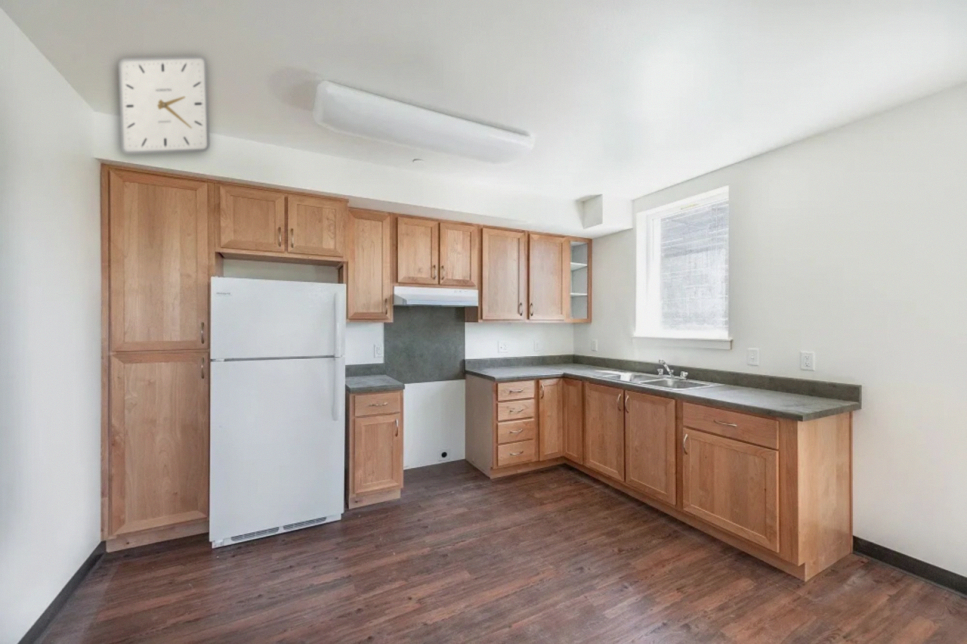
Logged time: 2 h 22 min
